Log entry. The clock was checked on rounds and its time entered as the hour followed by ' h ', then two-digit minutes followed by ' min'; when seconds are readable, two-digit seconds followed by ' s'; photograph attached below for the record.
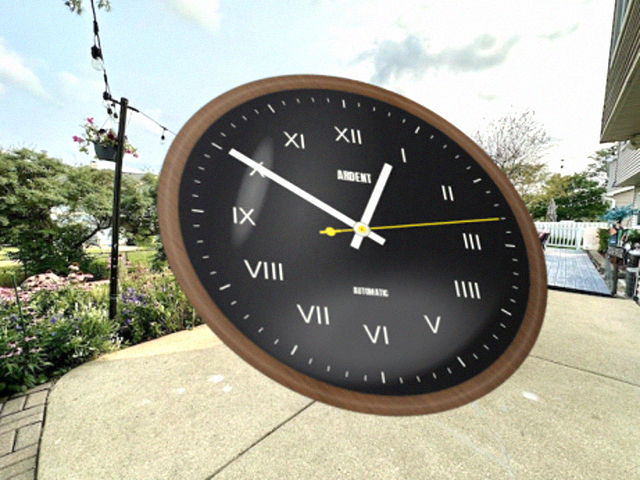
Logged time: 12 h 50 min 13 s
